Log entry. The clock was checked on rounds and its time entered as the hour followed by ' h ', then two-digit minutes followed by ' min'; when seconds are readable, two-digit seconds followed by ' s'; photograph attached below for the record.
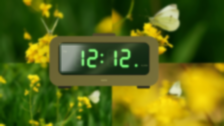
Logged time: 12 h 12 min
